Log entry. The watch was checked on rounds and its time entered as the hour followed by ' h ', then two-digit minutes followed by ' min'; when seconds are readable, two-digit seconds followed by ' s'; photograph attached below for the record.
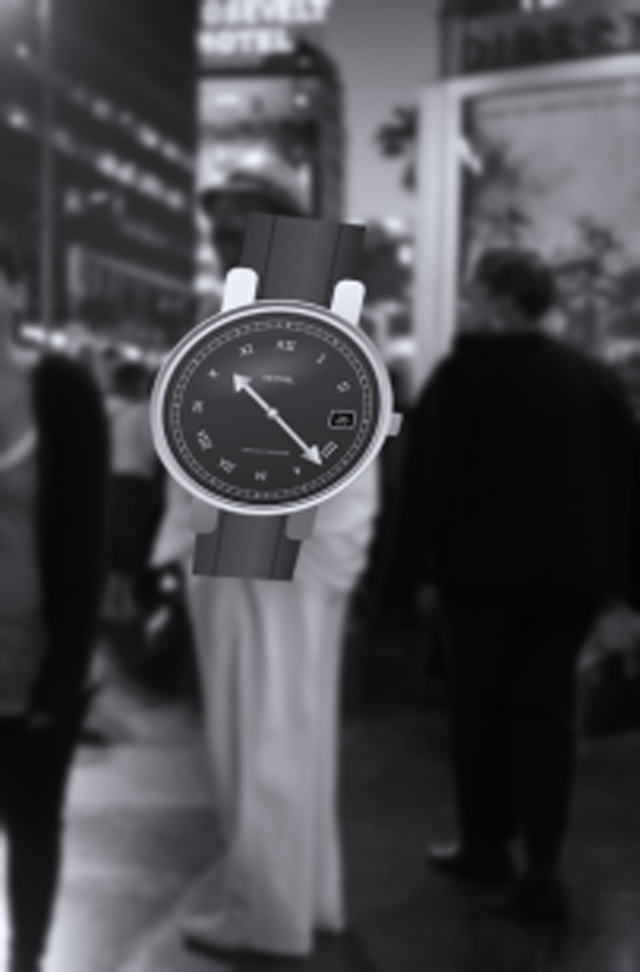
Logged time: 10 h 22 min
